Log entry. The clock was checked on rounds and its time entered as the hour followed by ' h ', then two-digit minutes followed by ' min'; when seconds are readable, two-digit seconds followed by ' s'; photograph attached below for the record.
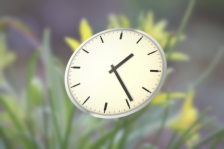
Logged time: 1 h 24 min
